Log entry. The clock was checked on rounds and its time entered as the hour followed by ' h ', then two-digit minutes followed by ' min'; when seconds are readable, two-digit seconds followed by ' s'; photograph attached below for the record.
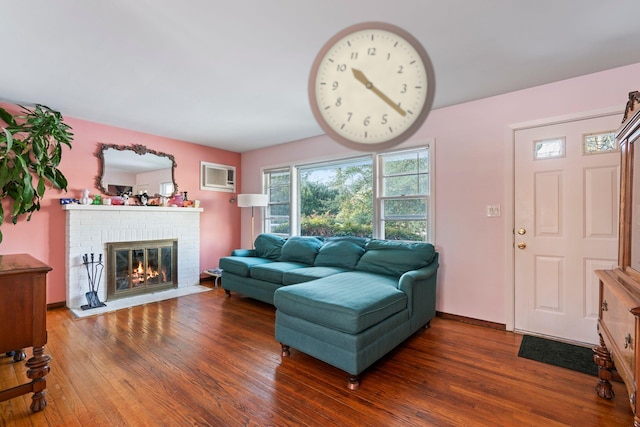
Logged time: 10 h 21 min
